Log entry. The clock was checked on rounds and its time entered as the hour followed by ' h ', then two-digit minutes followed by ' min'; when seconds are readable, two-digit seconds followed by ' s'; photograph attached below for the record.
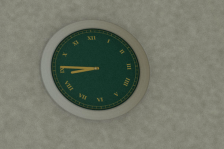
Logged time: 8 h 46 min
